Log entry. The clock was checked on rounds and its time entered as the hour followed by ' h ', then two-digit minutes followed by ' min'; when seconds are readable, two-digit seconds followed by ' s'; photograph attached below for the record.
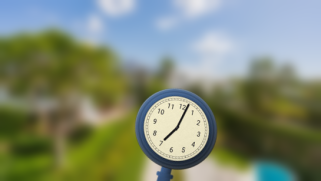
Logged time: 7 h 02 min
